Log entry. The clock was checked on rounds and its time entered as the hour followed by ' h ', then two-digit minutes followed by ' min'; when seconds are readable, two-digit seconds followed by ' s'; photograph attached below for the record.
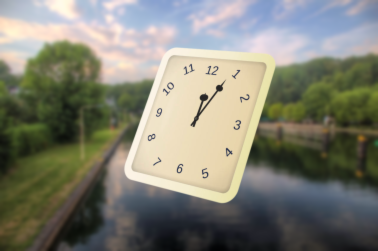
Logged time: 12 h 04 min
